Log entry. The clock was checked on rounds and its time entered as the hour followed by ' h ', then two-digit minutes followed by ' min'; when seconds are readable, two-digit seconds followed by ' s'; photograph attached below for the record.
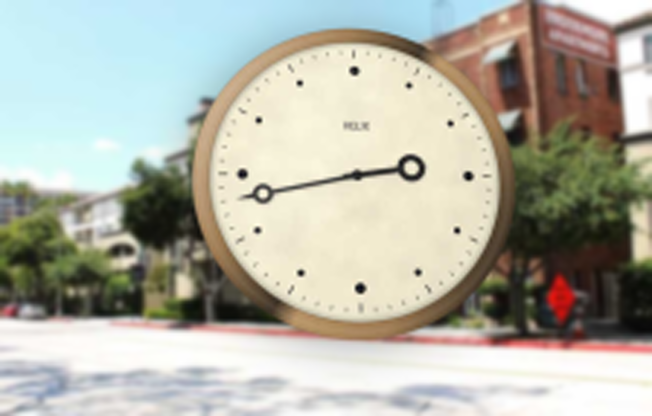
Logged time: 2 h 43 min
